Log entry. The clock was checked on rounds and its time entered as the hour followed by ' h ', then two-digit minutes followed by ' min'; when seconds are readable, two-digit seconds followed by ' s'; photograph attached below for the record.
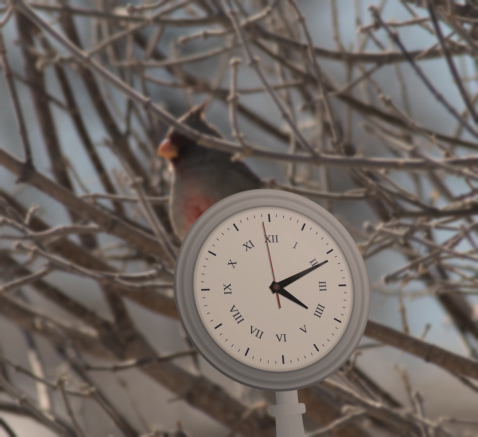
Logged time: 4 h 10 min 59 s
